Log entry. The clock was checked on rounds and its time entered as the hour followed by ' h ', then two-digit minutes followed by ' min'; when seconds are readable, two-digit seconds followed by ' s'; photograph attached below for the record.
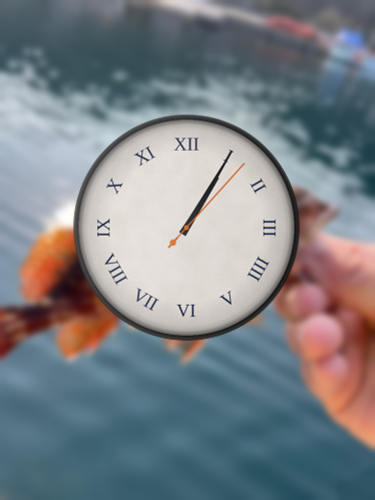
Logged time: 1 h 05 min 07 s
